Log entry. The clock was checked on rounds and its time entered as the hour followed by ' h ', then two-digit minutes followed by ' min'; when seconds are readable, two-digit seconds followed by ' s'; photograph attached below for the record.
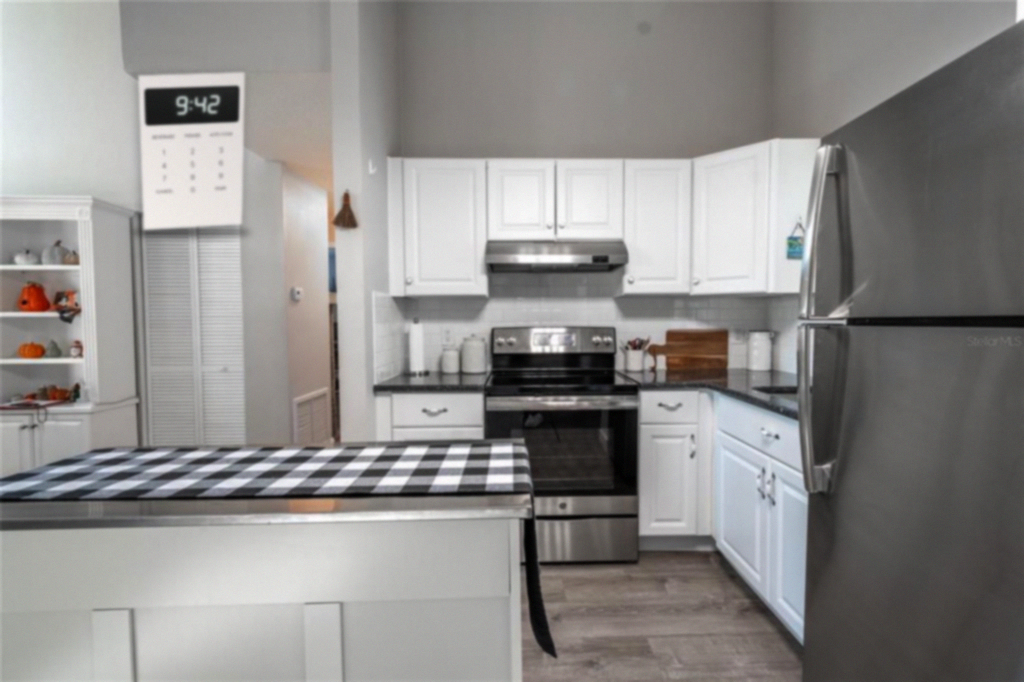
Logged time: 9 h 42 min
